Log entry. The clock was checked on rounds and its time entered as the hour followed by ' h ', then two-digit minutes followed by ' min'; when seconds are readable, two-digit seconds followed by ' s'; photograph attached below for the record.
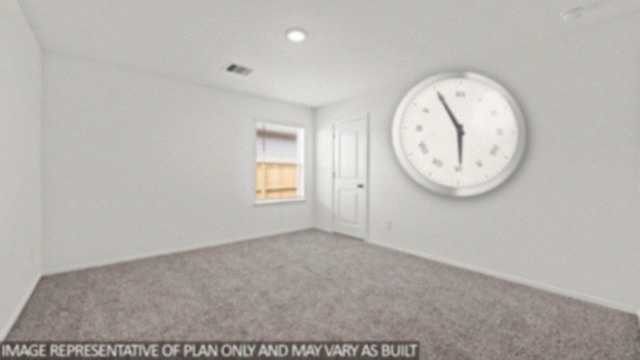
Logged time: 5 h 55 min
